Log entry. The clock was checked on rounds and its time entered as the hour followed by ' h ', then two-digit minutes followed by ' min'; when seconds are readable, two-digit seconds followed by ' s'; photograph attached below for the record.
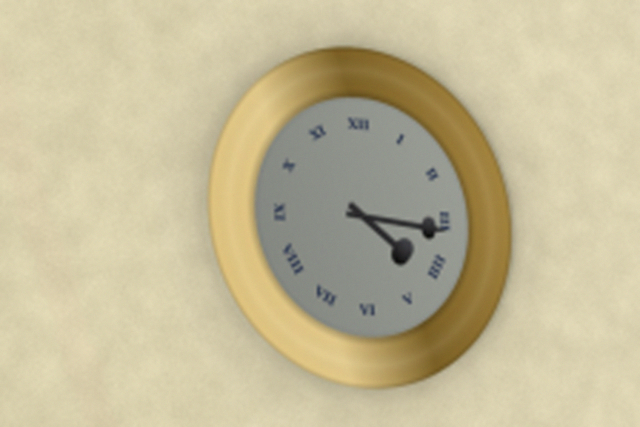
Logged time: 4 h 16 min
